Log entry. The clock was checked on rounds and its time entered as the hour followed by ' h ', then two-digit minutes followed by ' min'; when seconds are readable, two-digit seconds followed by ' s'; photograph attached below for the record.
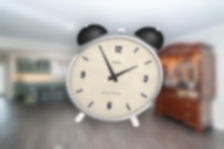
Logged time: 1 h 55 min
